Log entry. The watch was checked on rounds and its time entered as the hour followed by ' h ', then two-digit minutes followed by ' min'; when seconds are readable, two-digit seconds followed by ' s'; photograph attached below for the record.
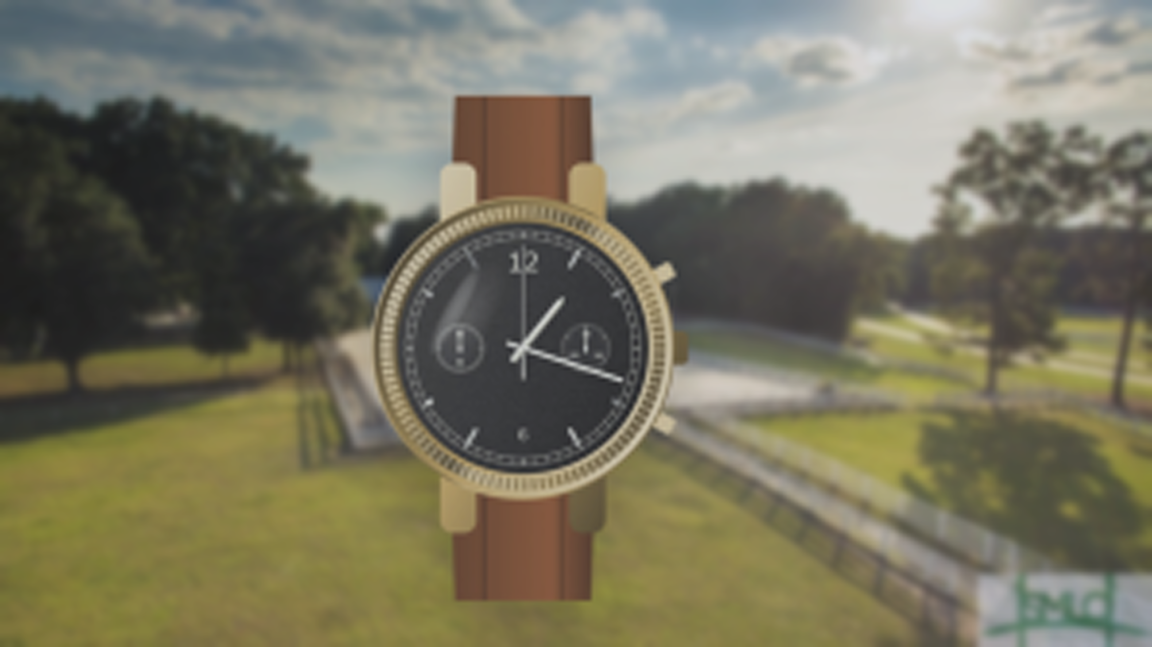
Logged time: 1 h 18 min
